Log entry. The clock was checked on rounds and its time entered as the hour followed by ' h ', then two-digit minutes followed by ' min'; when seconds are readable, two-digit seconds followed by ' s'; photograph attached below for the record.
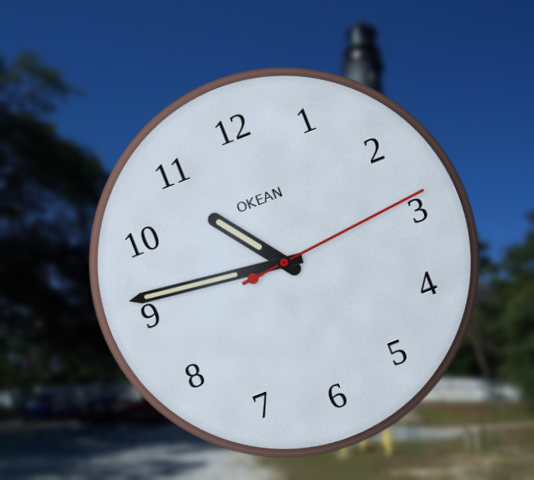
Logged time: 10 h 46 min 14 s
